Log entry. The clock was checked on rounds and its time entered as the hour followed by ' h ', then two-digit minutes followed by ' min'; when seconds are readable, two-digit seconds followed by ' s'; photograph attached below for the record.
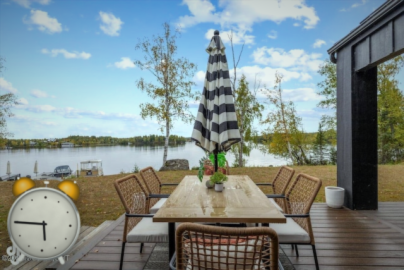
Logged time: 5 h 45 min
